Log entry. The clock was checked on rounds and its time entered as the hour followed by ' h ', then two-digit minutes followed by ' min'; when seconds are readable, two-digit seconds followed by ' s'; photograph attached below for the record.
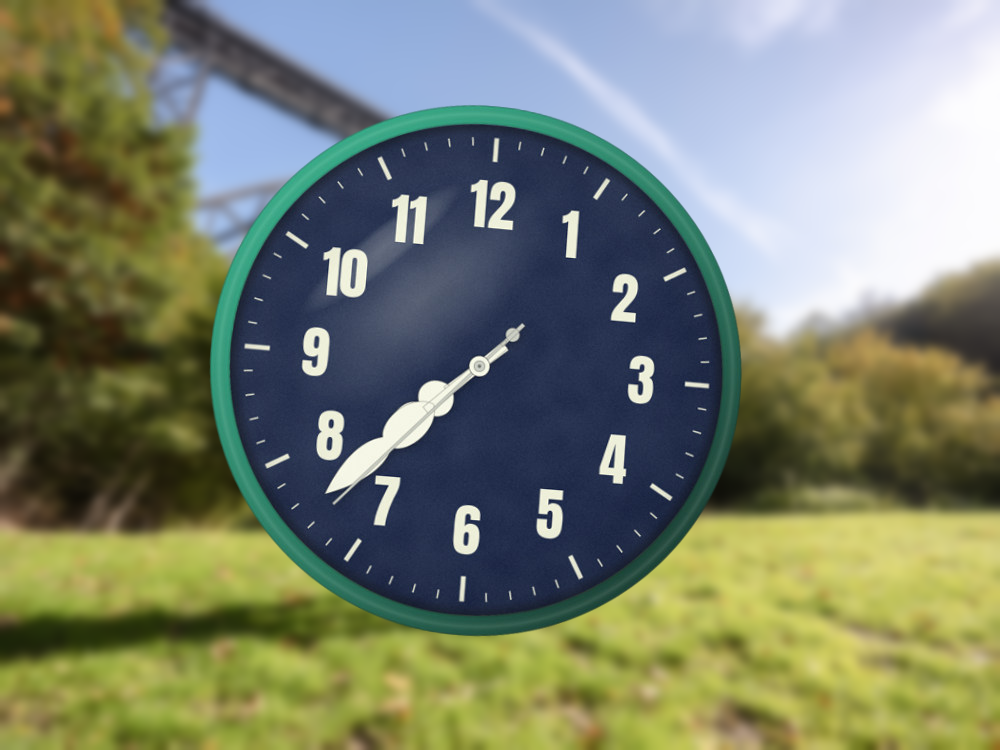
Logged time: 7 h 37 min 37 s
